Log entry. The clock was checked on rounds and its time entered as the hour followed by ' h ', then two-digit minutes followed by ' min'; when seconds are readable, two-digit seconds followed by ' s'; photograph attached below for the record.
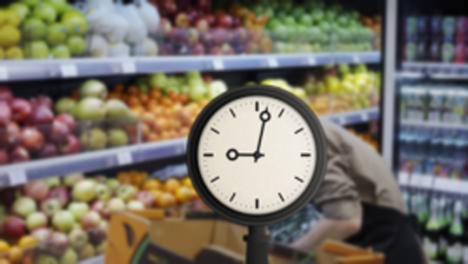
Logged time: 9 h 02 min
